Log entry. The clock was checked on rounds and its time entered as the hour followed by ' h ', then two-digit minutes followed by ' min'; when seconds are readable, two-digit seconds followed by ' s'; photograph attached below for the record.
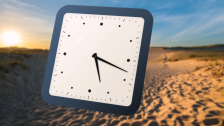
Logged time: 5 h 18 min
